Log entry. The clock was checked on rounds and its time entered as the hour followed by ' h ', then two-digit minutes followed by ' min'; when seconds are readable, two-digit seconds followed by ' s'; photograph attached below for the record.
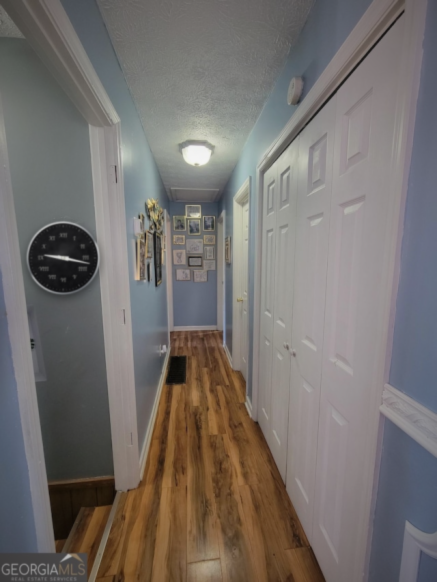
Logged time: 9 h 17 min
